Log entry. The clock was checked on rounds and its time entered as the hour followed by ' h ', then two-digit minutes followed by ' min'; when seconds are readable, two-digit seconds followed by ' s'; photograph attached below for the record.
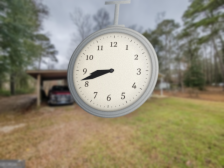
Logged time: 8 h 42 min
